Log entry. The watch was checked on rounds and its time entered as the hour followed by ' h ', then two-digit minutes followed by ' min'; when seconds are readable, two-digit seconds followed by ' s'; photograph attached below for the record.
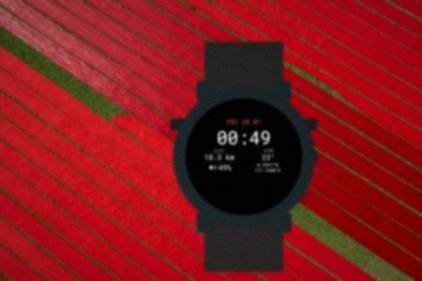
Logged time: 0 h 49 min
